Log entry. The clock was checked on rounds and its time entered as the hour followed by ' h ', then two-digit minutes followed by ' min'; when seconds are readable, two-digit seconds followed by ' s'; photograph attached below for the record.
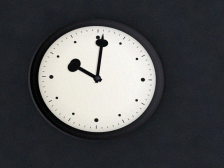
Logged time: 10 h 01 min
